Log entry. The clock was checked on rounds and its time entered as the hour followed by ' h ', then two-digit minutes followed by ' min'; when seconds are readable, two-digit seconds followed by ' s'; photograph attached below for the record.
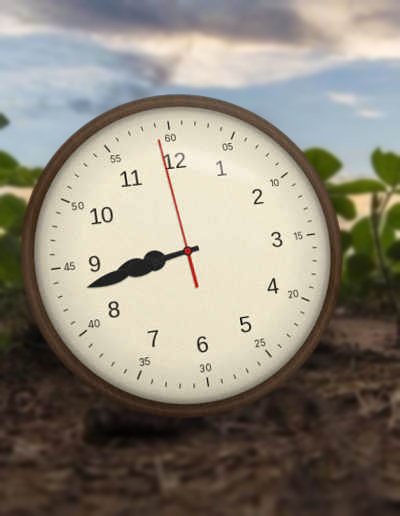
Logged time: 8 h 42 min 59 s
